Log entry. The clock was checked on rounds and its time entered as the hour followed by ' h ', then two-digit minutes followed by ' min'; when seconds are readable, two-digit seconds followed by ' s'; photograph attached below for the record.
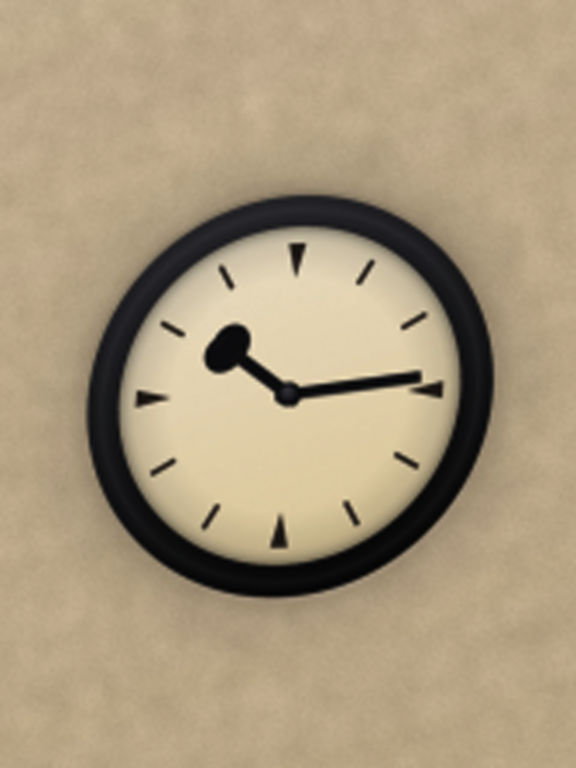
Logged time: 10 h 14 min
